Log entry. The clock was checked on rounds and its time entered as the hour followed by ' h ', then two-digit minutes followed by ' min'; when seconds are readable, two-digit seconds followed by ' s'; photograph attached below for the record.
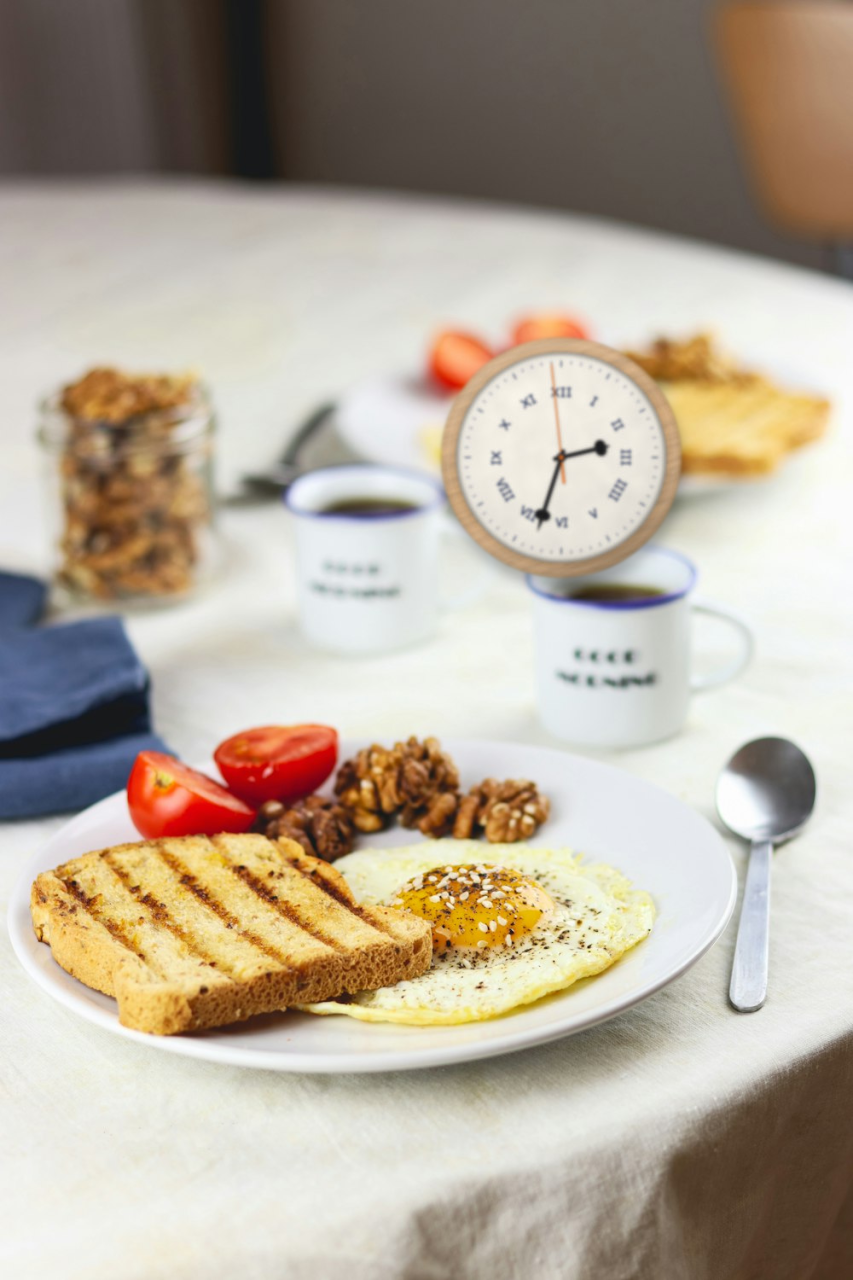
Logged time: 2 h 32 min 59 s
